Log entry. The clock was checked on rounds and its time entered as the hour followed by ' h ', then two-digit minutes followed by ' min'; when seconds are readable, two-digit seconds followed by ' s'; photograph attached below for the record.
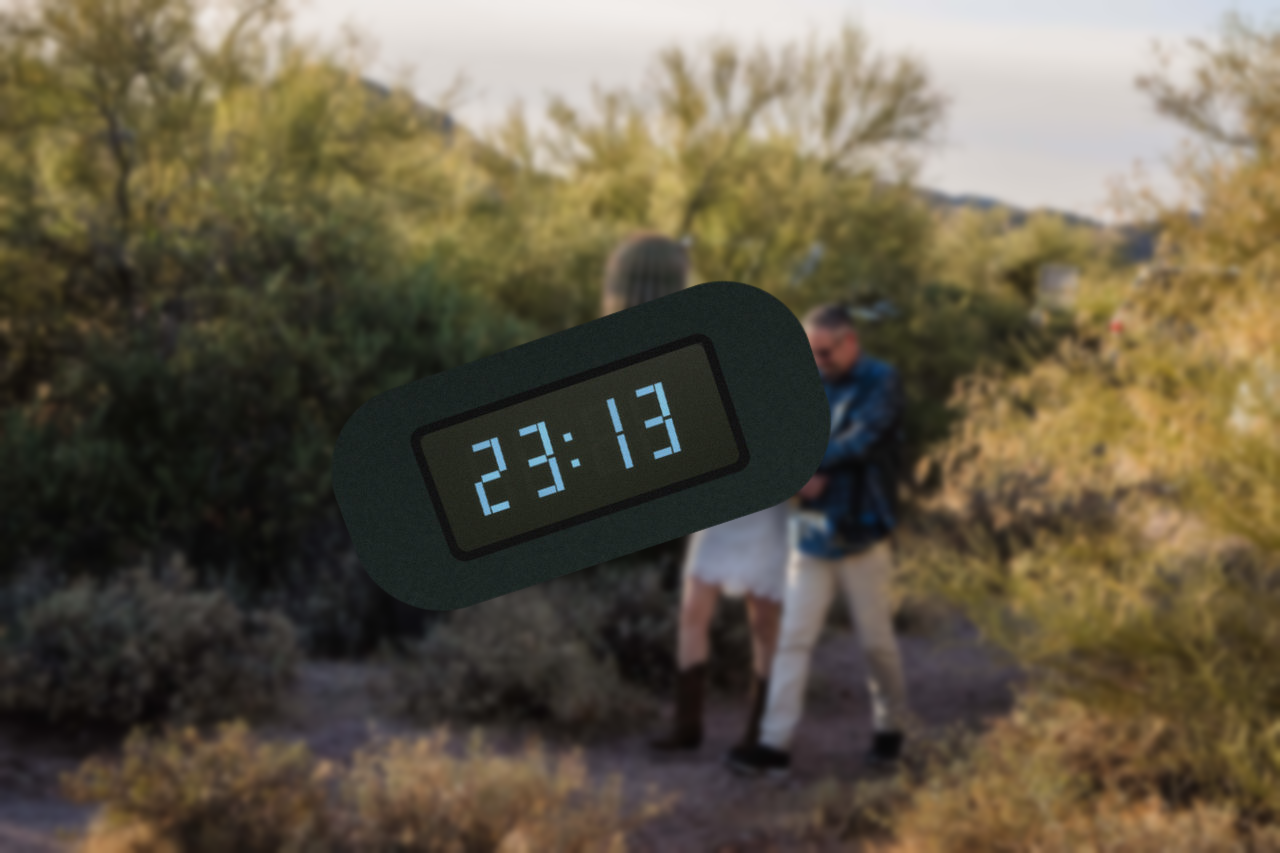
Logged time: 23 h 13 min
